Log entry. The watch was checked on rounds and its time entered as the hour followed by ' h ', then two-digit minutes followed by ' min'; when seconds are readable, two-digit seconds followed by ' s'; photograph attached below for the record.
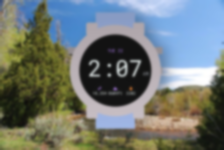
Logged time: 2 h 07 min
